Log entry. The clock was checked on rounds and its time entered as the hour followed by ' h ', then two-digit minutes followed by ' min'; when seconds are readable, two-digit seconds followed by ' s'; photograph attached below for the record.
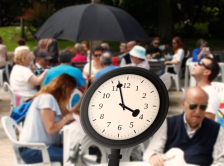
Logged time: 3 h 57 min
